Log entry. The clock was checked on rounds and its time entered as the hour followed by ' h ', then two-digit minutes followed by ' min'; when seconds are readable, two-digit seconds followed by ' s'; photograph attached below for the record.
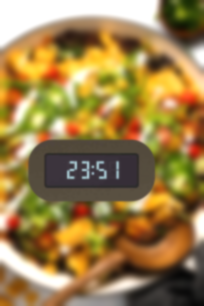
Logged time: 23 h 51 min
